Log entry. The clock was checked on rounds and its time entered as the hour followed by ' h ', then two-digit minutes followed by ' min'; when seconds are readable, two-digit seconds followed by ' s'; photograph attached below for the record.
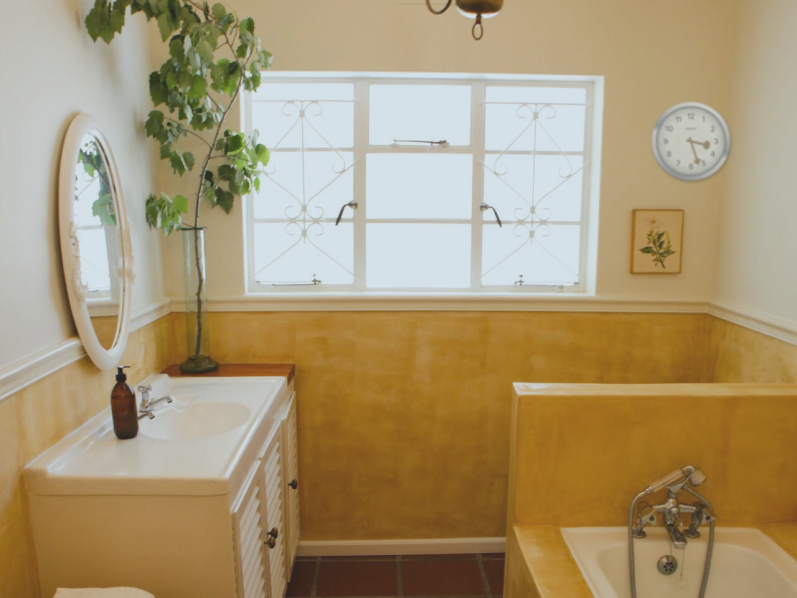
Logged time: 3 h 27 min
